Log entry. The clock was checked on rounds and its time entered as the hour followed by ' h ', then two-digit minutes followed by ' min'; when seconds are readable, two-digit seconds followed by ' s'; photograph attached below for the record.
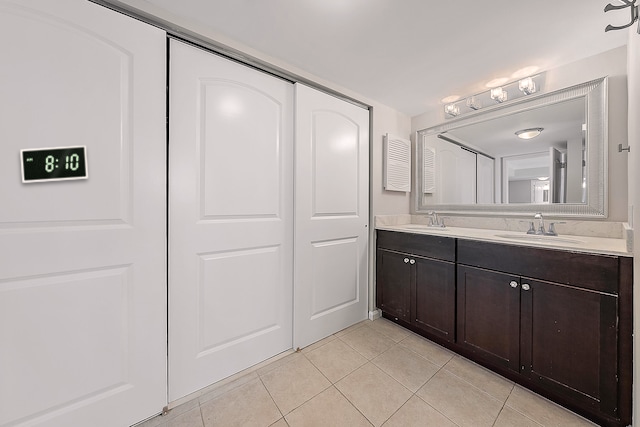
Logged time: 8 h 10 min
